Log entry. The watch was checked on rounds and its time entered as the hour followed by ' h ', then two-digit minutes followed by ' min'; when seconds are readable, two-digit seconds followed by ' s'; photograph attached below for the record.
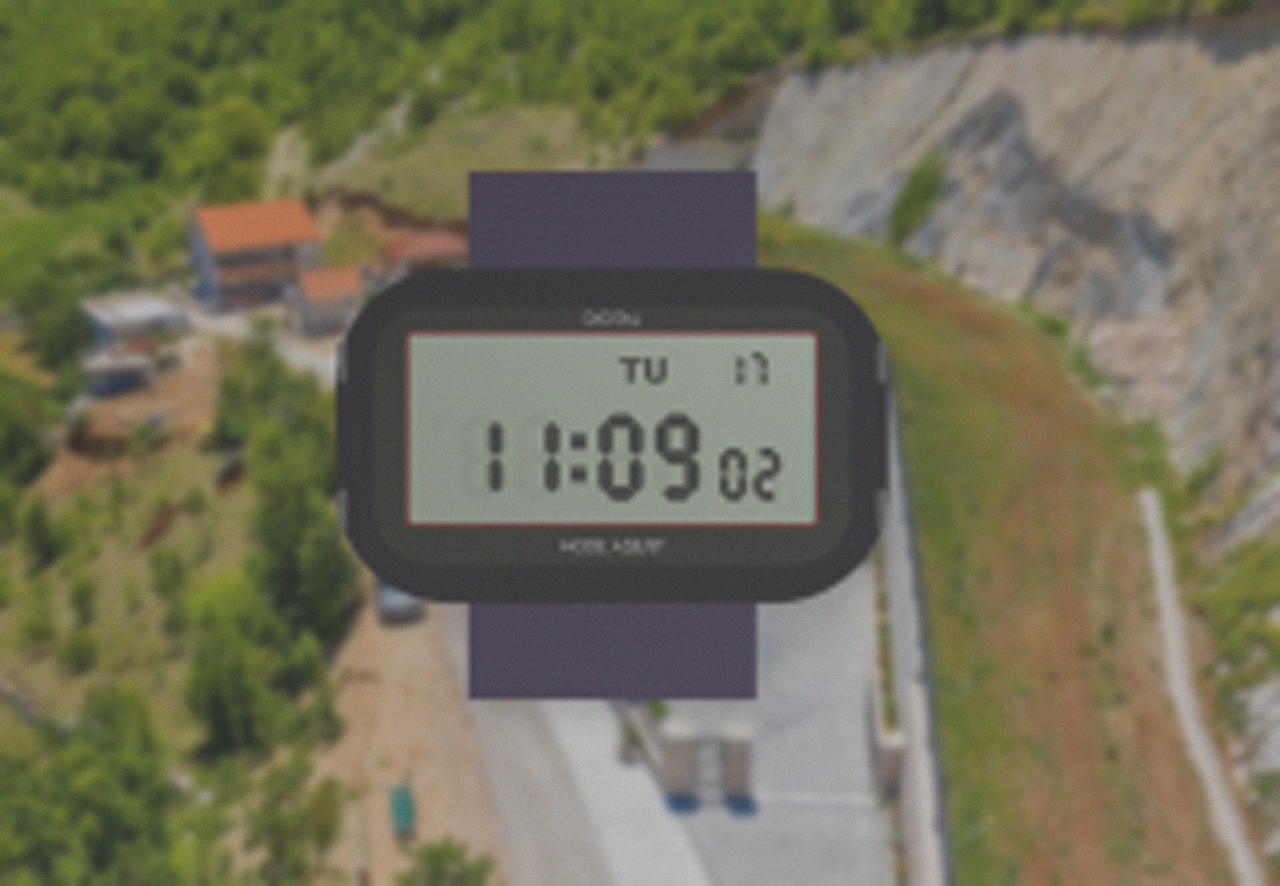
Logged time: 11 h 09 min 02 s
